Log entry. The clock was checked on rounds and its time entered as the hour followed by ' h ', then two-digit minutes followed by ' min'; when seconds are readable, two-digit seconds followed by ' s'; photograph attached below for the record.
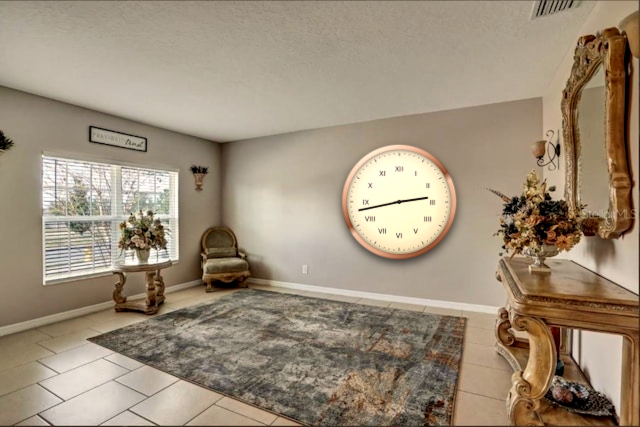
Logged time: 2 h 43 min
